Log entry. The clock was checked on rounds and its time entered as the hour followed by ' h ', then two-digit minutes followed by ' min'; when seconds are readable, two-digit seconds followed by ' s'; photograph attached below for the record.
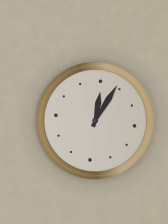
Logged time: 12 h 04 min
